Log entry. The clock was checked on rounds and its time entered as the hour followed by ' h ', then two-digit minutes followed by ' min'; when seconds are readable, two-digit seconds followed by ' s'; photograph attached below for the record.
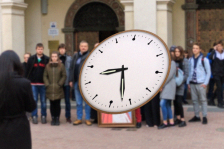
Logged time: 8 h 27 min
